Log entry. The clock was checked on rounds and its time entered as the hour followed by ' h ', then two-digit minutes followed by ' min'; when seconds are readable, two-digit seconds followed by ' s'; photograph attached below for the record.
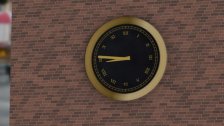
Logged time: 8 h 46 min
